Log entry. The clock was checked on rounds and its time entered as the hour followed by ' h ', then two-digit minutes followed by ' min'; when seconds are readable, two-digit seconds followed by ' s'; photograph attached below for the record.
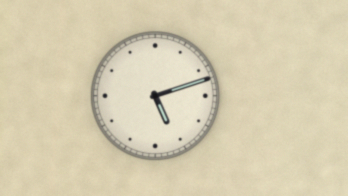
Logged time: 5 h 12 min
